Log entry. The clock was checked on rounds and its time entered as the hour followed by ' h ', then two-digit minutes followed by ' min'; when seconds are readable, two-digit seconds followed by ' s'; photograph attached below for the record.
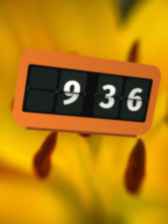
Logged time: 9 h 36 min
